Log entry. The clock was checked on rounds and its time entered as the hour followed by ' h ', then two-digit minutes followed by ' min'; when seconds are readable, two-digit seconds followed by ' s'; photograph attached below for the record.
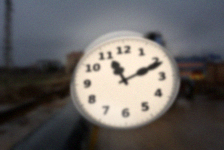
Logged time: 11 h 11 min
